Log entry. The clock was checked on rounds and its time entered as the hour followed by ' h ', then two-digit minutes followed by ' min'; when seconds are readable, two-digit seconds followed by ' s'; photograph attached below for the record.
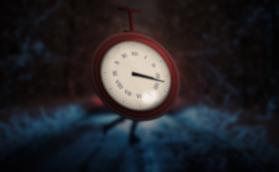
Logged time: 3 h 17 min
